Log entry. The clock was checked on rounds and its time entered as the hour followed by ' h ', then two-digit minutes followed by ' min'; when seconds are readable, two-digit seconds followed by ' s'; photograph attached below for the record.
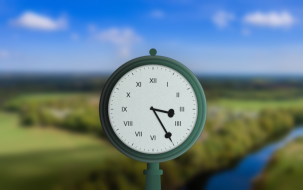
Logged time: 3 h 25 min
